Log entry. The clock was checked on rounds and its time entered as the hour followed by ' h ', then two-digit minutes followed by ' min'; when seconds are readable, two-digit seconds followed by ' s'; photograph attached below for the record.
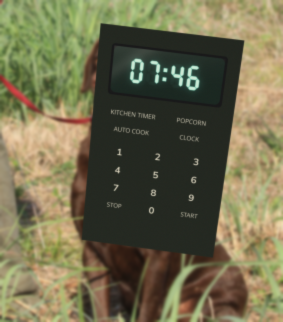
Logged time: 7 h 46 min
